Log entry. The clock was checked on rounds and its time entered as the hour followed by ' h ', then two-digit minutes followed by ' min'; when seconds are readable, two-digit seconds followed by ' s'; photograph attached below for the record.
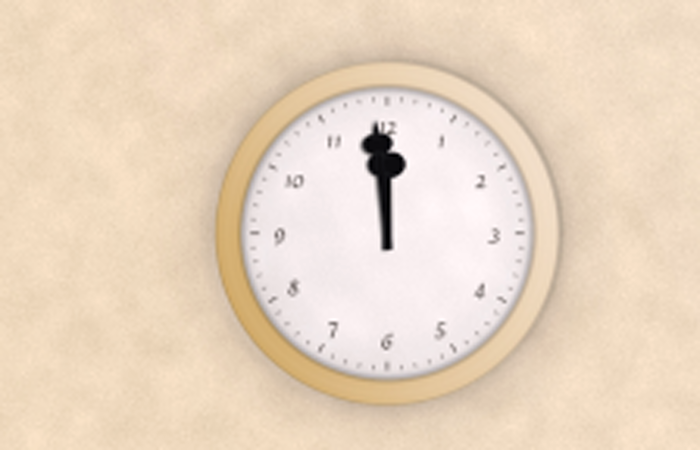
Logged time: 11 h 59 min
